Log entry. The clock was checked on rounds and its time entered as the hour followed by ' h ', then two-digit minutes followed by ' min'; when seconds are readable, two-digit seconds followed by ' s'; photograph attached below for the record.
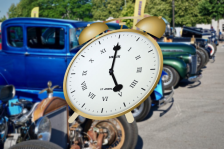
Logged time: 5 h 00 min
